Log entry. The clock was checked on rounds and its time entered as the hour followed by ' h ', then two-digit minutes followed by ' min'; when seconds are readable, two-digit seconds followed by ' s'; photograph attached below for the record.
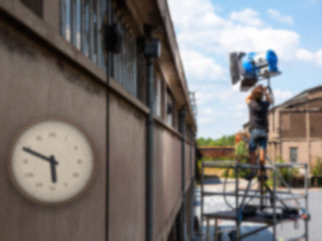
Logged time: 5 h 49 min
